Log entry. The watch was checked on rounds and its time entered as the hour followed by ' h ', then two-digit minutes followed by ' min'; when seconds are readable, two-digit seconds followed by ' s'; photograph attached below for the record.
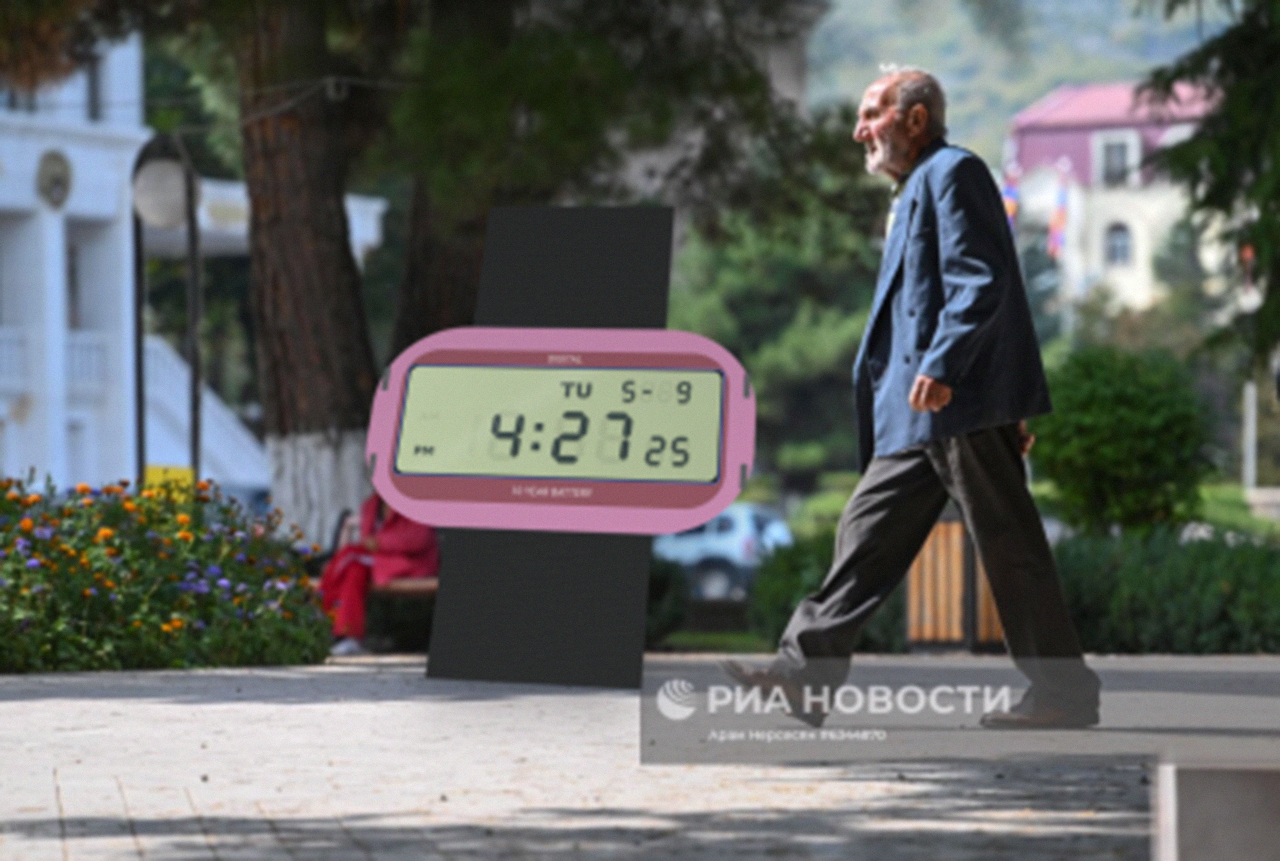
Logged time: 4 h 27 min 25 s
